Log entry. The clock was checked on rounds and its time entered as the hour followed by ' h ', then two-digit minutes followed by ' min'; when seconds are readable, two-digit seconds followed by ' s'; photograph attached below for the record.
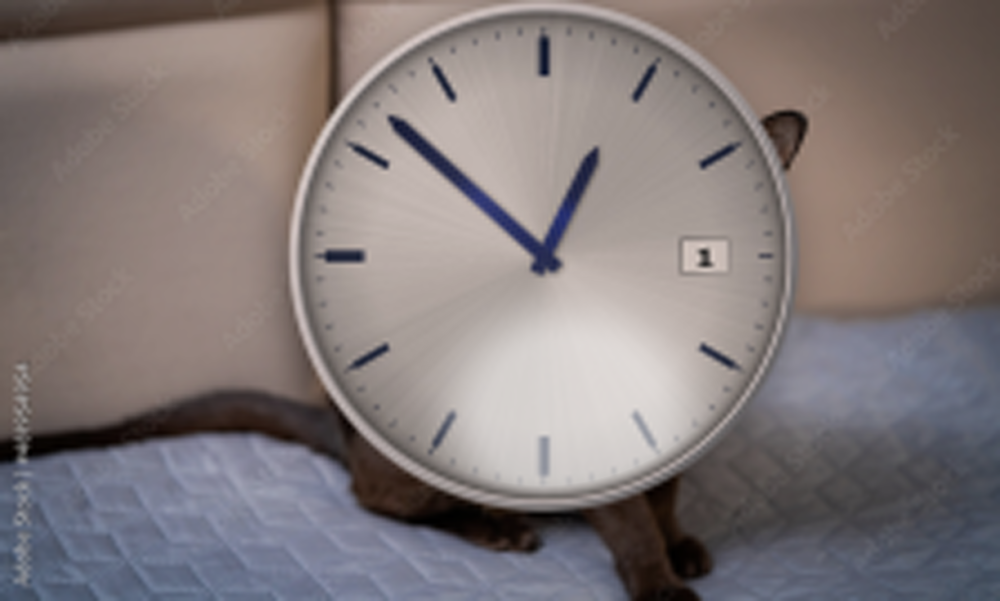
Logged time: 12 h 52 min
